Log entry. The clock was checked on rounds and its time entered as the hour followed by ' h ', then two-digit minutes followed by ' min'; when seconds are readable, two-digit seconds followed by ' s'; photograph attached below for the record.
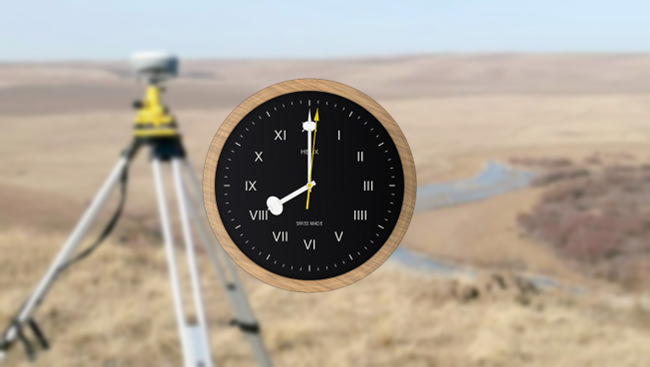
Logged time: 8 h 00 min 01 s
